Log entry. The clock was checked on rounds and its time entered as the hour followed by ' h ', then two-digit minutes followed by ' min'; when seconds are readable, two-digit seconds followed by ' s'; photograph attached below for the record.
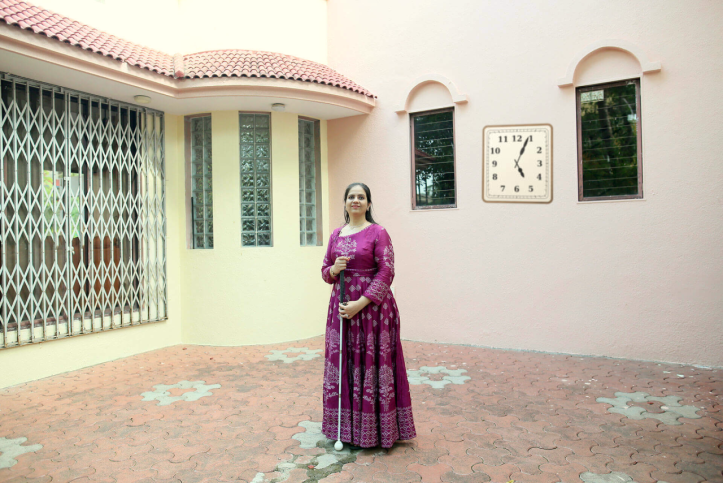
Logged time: 5 h 04 min
